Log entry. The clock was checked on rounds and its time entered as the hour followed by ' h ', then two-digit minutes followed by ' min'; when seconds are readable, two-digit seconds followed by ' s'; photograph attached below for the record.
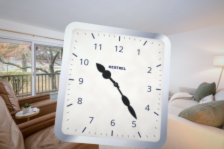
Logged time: 10 h 24 min
